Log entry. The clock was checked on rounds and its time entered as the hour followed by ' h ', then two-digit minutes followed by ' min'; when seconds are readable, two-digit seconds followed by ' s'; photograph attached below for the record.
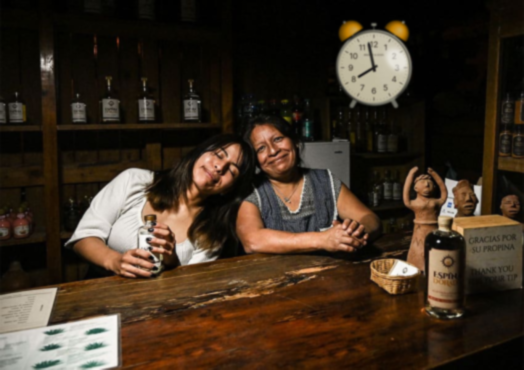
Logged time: 7 h 58 min
